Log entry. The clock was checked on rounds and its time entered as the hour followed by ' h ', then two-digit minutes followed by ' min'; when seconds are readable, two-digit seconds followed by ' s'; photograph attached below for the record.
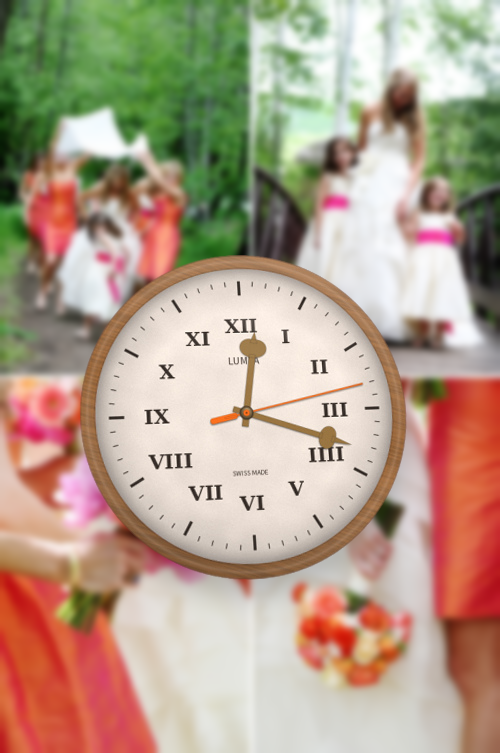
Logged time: 12 h 18 min 13 s
